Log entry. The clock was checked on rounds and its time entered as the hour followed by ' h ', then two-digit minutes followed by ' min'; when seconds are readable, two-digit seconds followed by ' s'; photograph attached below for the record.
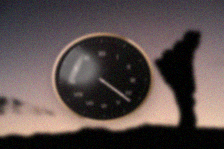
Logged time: 4 h 22 min
